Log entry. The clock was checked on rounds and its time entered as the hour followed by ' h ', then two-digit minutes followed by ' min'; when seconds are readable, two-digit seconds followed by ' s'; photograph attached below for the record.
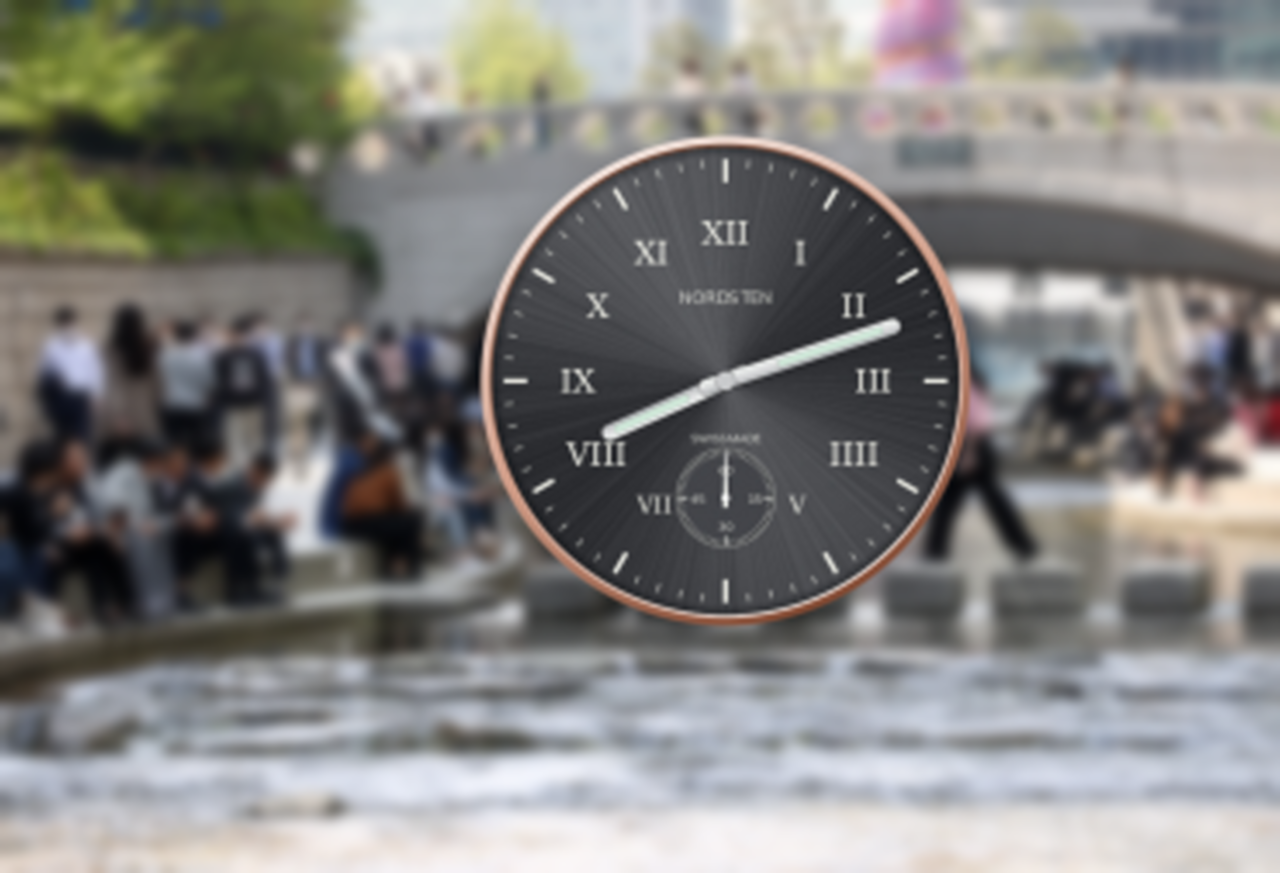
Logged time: 8 h 12 min
